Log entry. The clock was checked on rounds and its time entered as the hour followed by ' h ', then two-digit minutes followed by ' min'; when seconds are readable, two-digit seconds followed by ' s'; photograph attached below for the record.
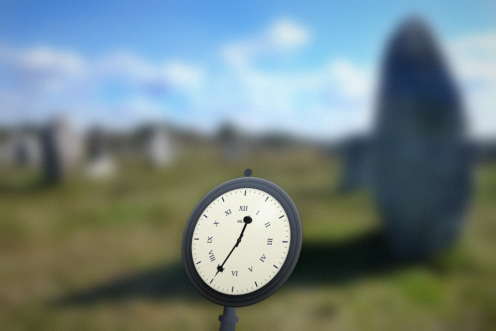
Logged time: 12 h 35 min
